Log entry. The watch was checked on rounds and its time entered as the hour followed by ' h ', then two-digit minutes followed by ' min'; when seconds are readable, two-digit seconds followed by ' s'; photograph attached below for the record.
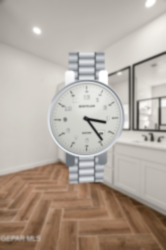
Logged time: 3 h 24 min
